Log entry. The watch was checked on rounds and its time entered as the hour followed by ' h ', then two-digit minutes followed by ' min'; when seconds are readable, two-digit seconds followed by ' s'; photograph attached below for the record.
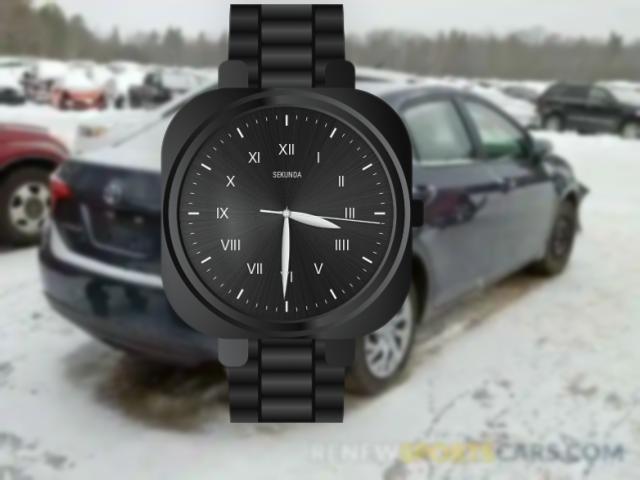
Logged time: 3 h 30 min 16 s
